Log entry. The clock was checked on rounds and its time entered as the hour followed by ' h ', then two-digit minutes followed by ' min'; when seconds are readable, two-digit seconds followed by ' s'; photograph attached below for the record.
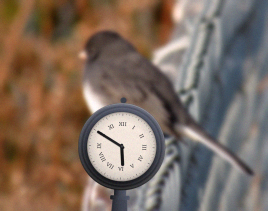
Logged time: 5 h 50 min
